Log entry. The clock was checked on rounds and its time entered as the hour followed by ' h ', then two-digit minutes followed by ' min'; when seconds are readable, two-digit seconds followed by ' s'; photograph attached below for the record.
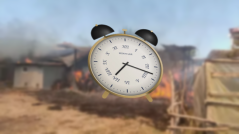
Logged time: 7 h 18 min
